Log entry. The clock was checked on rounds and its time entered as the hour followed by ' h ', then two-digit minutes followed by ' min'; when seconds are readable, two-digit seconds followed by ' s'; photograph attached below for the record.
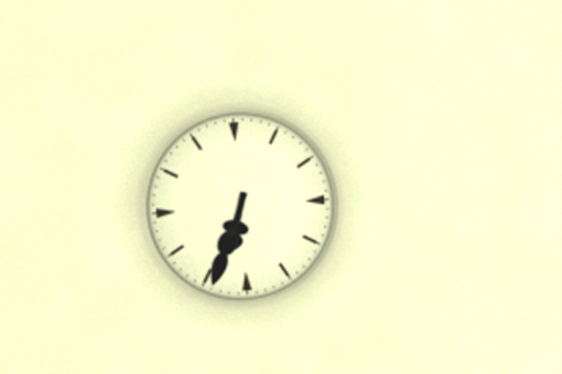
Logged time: 6 h 34 min
